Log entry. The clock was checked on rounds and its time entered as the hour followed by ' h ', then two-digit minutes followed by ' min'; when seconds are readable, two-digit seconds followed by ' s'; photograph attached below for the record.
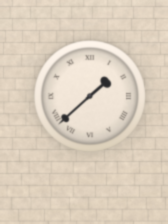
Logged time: 1 h 38 min
